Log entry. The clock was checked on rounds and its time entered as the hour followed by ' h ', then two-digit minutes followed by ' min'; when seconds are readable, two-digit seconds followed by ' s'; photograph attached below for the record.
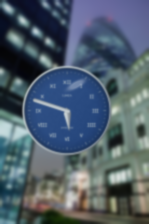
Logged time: 5 h 48 min
